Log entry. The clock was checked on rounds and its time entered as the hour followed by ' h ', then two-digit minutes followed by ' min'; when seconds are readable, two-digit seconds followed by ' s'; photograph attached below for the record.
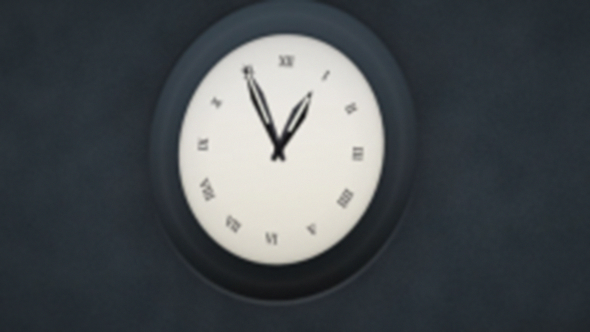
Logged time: 12 h 55 min
